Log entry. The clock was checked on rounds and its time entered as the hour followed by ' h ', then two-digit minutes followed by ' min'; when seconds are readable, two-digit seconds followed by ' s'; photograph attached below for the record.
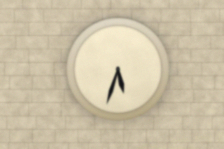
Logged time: 5 h 33 min
